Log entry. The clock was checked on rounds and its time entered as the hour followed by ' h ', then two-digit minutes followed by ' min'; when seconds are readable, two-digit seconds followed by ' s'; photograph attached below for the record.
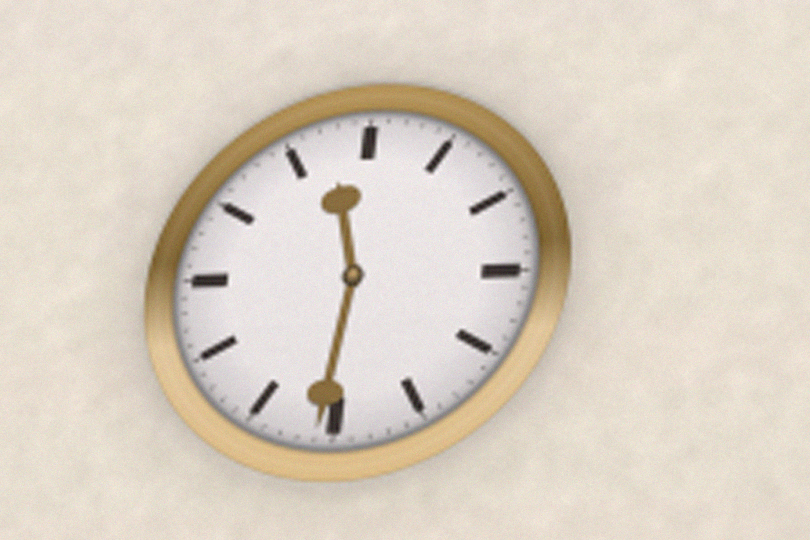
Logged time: 11 h 31 min
